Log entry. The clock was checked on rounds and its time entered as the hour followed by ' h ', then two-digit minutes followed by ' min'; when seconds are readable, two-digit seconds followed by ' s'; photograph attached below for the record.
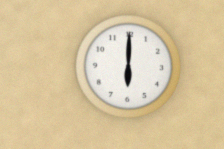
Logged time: 6 h 00 min
